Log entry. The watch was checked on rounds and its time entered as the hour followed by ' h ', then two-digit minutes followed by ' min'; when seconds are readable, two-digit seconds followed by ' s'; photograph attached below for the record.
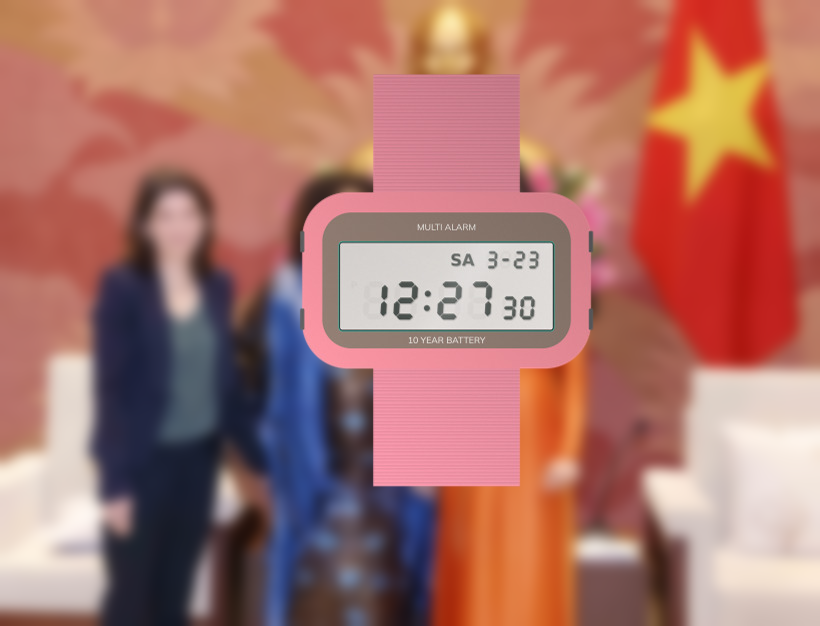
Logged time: 12 h 27 min 30 s
